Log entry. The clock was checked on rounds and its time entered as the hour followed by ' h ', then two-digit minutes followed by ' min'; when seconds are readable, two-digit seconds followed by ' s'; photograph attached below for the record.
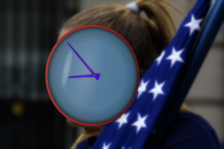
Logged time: 8 h 53 min
